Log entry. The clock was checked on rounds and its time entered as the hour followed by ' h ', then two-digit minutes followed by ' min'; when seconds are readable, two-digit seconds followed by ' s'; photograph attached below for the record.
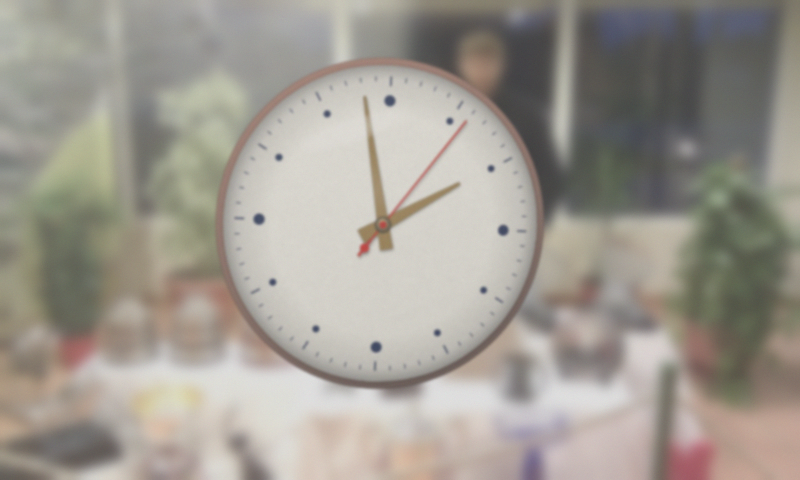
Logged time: 1 h 58 min 06 s
